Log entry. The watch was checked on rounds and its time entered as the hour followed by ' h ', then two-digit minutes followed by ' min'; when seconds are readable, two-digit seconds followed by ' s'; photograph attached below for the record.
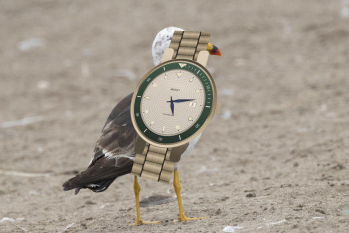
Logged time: 5 h 13 min
